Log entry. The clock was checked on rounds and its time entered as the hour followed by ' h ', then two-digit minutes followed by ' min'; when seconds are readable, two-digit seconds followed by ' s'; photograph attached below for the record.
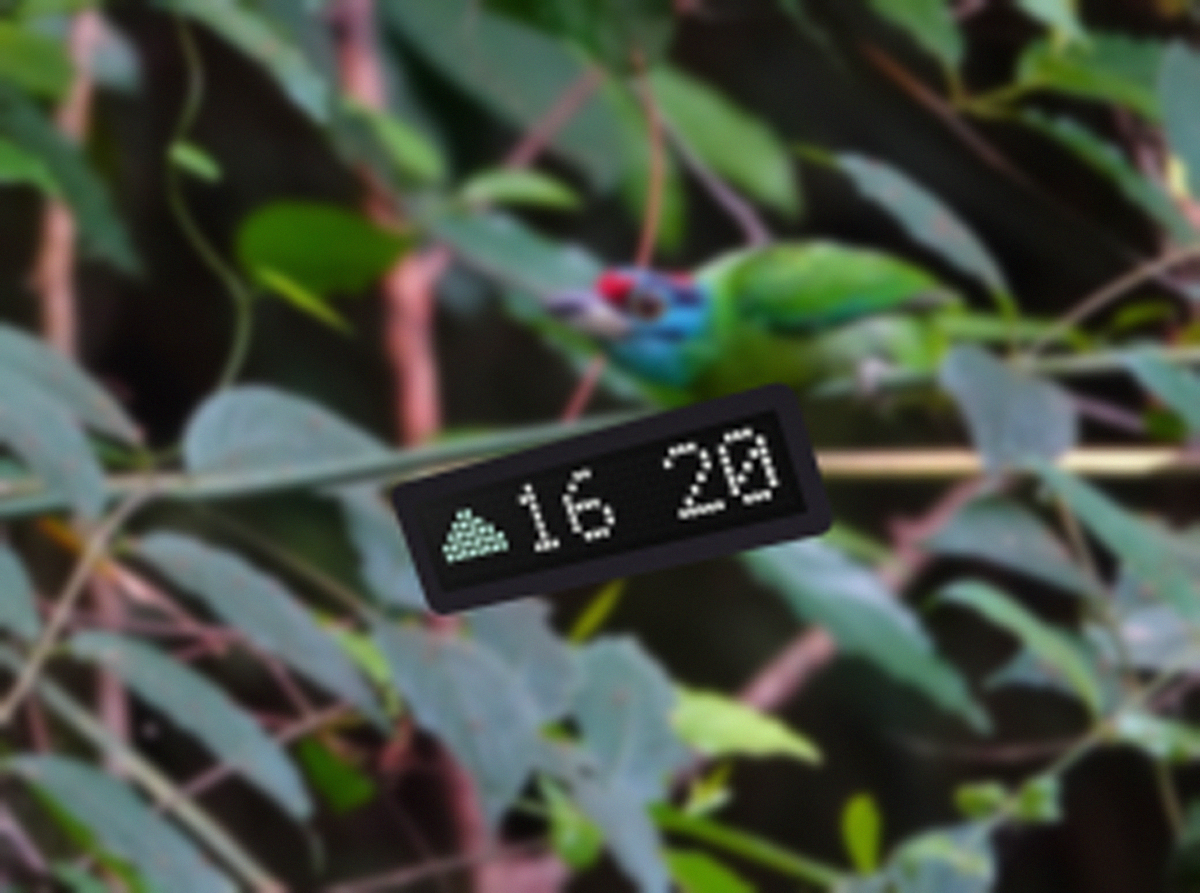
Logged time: 16 h 20 min
